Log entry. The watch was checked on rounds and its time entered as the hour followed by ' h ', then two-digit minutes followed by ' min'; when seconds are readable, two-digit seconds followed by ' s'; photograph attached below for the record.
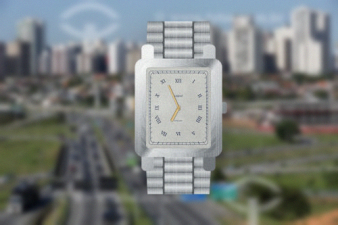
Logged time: 6 h 56 min
